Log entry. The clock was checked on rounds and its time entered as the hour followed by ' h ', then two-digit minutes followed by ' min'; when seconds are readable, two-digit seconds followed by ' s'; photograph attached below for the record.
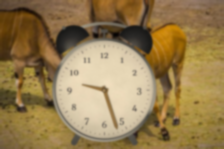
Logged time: 9 h 27 min
